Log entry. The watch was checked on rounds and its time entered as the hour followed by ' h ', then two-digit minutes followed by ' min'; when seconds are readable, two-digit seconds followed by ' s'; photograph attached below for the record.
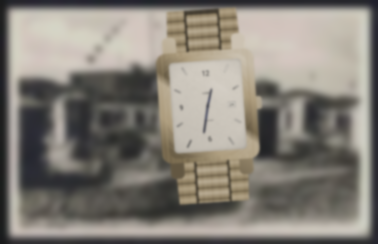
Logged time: 12 h 32 min
